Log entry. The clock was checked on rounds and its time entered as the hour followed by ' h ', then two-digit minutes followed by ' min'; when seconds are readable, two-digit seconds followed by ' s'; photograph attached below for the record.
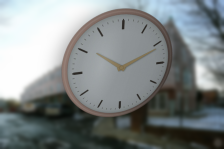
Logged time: 10 h 11 min
